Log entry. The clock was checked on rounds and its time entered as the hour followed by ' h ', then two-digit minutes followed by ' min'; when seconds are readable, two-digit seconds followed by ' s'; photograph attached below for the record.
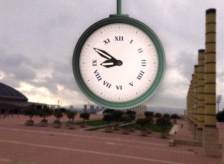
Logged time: 8 h 50 min
